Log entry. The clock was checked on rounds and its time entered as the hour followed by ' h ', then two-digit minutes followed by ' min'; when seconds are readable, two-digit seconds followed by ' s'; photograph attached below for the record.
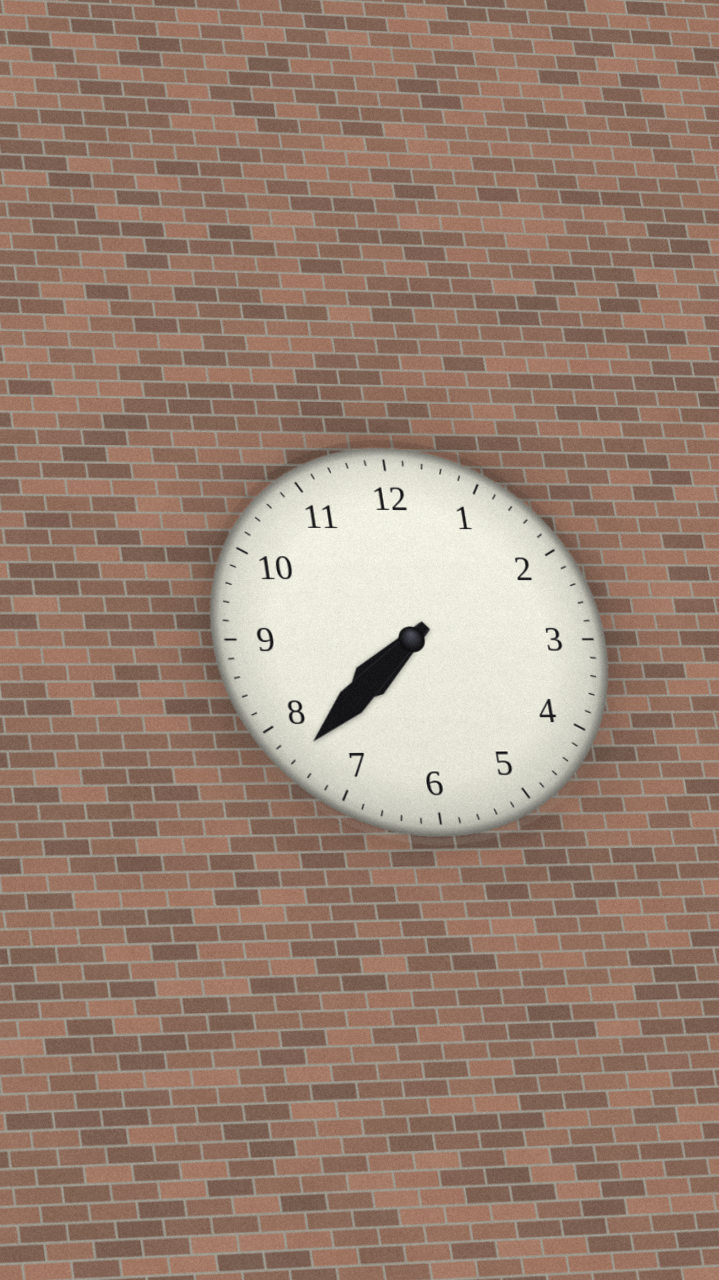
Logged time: 7 h 38 min
